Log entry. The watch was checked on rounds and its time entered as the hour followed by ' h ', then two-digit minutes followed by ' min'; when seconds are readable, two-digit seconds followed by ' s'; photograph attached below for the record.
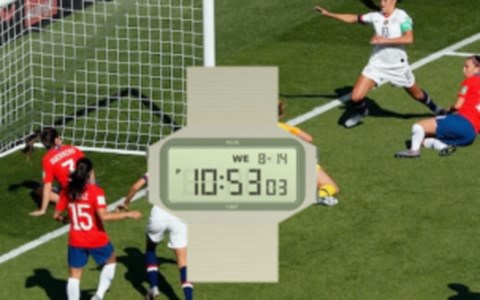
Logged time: 10 h 53 min 03 s
